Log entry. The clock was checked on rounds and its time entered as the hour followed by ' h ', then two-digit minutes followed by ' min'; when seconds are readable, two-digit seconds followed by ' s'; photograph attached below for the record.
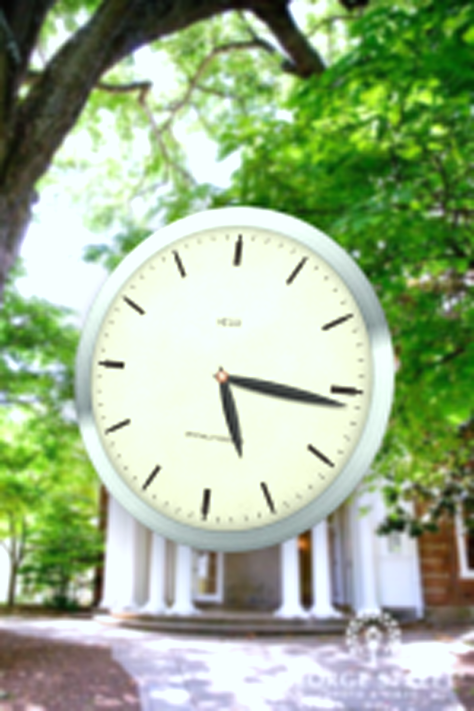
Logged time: 5 h 16 min
